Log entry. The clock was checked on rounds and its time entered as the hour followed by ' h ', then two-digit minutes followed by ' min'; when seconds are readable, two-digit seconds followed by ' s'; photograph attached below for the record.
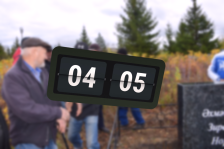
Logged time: 4 h 05 min
